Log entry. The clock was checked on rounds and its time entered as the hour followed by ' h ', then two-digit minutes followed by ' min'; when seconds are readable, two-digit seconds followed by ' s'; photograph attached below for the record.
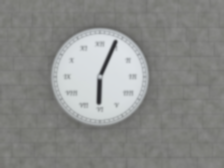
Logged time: 6 h 04 min
